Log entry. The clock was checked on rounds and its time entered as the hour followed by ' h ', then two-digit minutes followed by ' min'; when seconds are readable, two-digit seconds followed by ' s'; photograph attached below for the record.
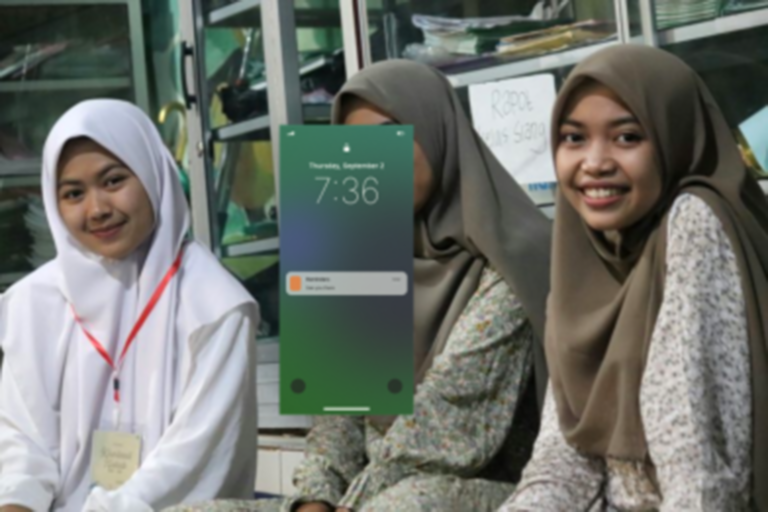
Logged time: 7 h 36 min
